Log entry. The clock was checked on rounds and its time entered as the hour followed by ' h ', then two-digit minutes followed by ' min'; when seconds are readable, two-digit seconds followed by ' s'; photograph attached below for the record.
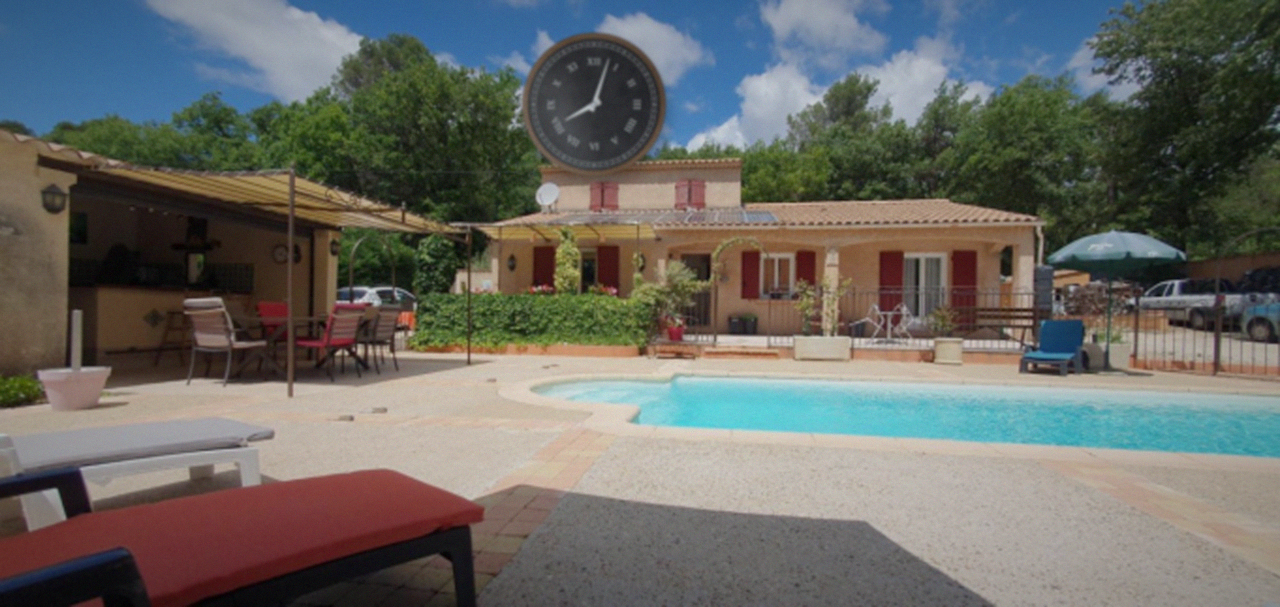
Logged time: 8 h 03 min
